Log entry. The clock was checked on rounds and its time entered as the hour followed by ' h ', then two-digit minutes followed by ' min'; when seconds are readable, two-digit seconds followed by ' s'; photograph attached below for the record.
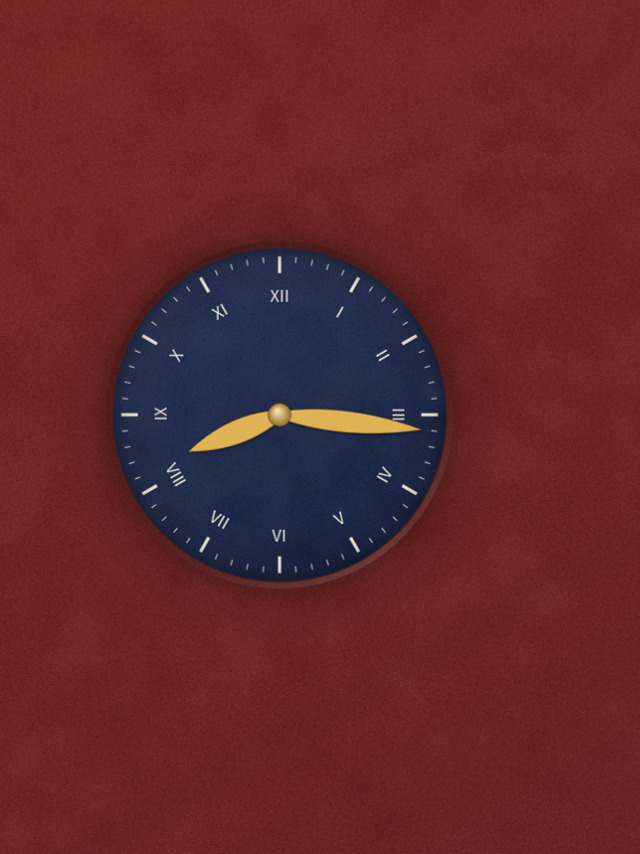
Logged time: 8 h 16 min
